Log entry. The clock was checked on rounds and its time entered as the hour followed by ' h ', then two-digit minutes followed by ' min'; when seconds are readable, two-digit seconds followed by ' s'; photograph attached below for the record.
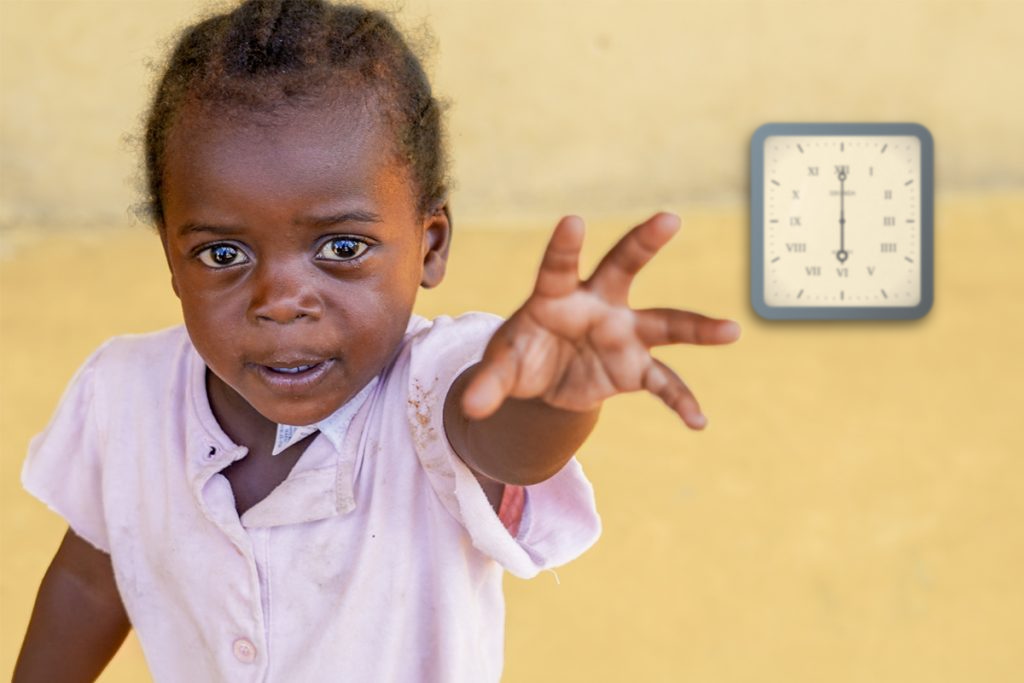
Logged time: 6 h 00 min
